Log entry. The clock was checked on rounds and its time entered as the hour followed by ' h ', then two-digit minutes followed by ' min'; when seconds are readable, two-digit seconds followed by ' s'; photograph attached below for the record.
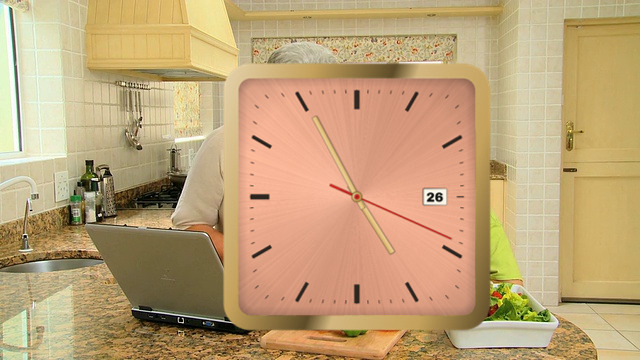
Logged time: 4 h 55 min 19 s
